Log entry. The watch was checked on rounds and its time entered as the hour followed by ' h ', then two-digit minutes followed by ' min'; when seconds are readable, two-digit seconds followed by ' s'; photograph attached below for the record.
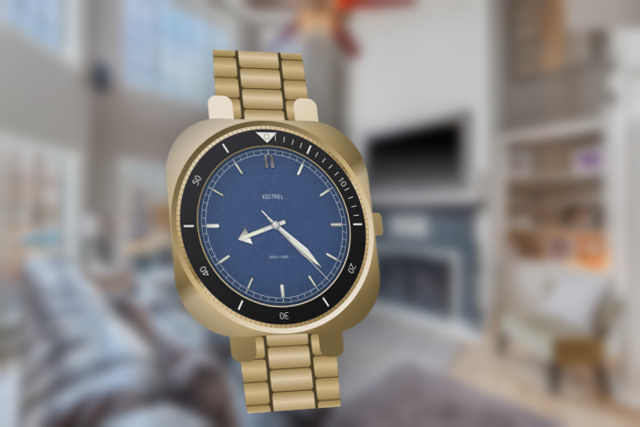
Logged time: 8 h 22 min 23 s
